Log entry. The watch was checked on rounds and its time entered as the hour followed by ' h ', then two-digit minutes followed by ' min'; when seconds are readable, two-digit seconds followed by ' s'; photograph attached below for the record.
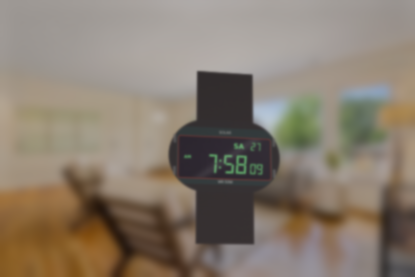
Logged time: 7 h 58 min
